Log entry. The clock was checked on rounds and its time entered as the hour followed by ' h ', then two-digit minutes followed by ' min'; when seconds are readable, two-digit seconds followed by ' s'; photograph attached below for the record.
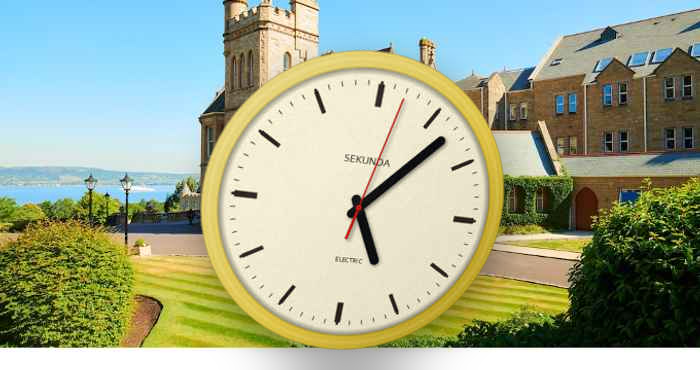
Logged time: 5 h 07 min 02 s
